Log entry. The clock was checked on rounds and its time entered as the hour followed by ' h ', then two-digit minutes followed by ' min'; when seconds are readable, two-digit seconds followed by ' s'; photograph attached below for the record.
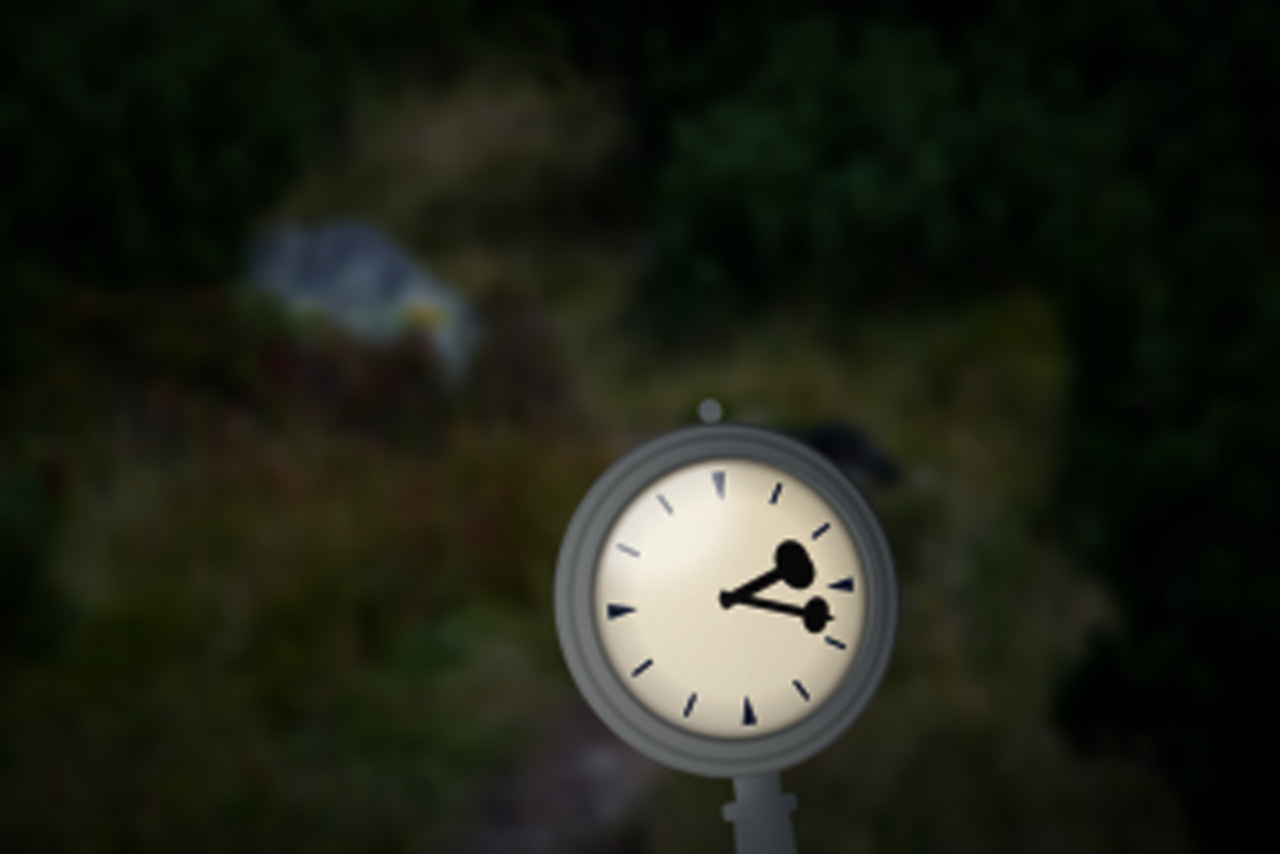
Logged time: 2 h 18 min
